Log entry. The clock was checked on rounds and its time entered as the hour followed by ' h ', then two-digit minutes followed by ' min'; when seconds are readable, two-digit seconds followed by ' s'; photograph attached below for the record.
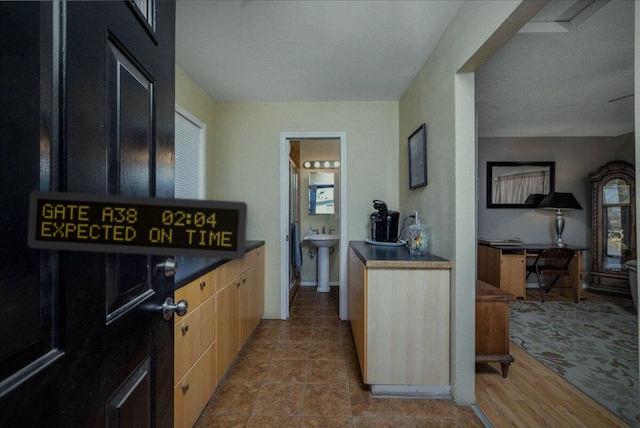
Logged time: 2 h 04 min
